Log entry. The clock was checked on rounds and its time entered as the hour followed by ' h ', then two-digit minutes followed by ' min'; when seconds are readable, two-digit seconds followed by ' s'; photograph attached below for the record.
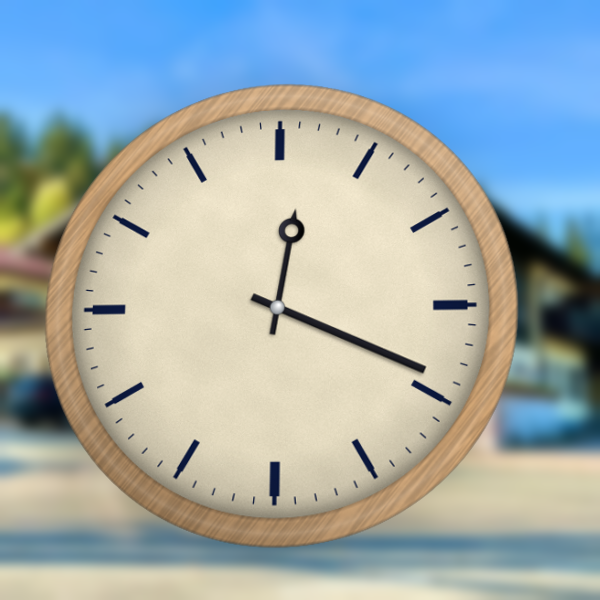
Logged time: 12 h 19 min
